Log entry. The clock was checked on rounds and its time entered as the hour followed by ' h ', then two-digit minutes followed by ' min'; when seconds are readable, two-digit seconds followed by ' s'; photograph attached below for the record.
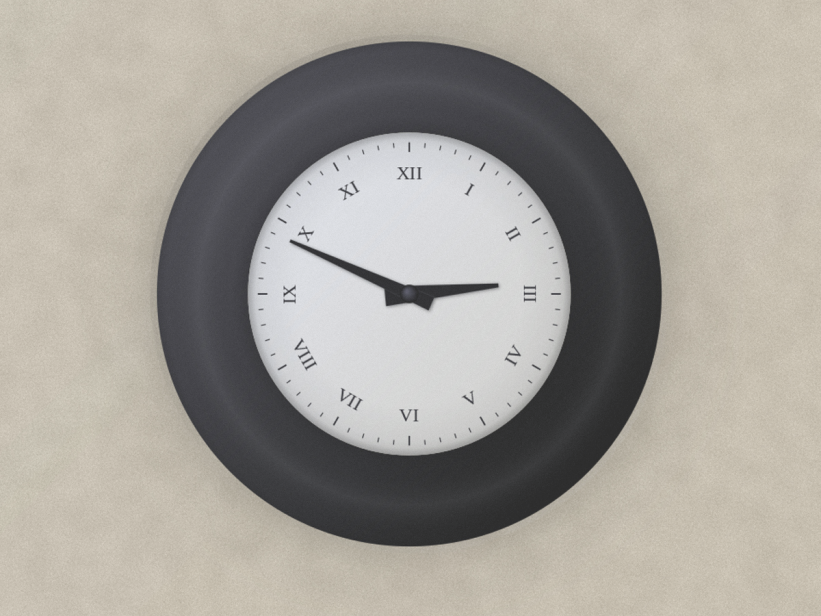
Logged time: 2 h 49 min
